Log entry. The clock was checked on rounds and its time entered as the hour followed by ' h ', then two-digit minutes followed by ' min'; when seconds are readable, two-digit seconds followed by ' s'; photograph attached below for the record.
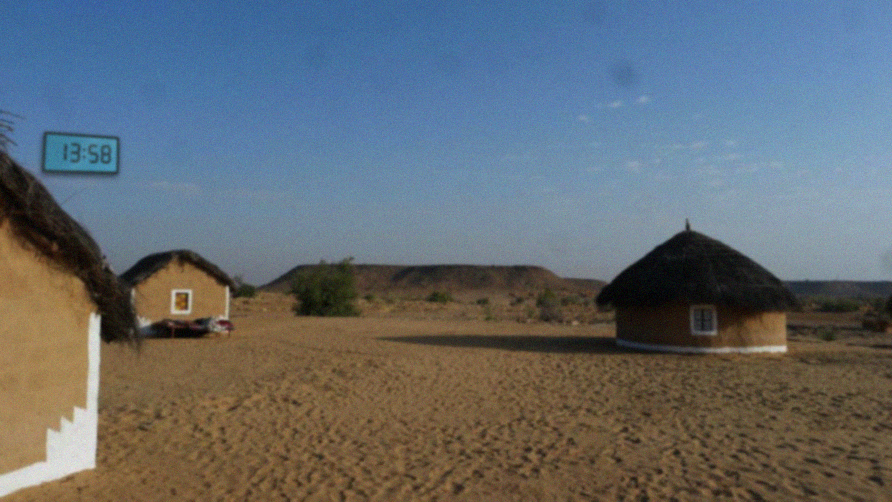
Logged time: 13 h 58 min
